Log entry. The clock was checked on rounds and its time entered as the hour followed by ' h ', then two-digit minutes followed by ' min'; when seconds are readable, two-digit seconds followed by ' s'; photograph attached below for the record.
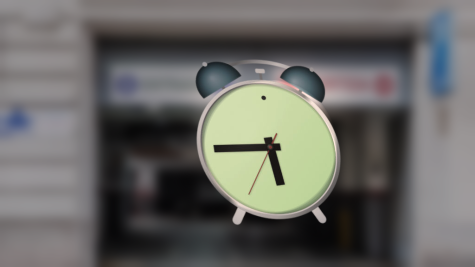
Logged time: 5 h 44 min 35 s
